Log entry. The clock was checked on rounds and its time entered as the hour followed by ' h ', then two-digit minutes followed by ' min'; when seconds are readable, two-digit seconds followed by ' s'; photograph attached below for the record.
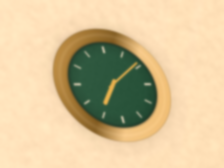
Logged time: 7 h 09 min
